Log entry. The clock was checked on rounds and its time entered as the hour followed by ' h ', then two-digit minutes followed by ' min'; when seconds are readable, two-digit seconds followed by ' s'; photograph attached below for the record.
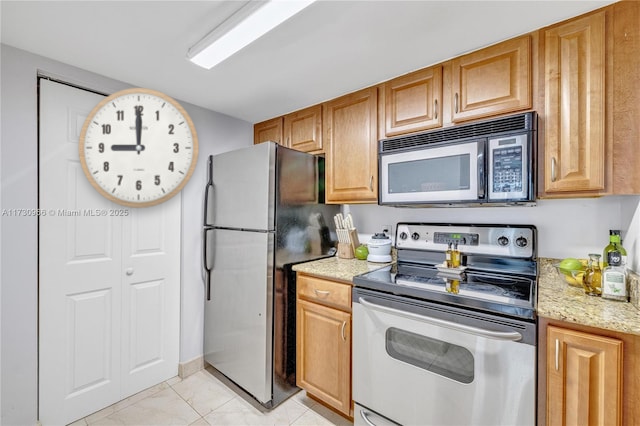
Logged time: 9 h 00 min
